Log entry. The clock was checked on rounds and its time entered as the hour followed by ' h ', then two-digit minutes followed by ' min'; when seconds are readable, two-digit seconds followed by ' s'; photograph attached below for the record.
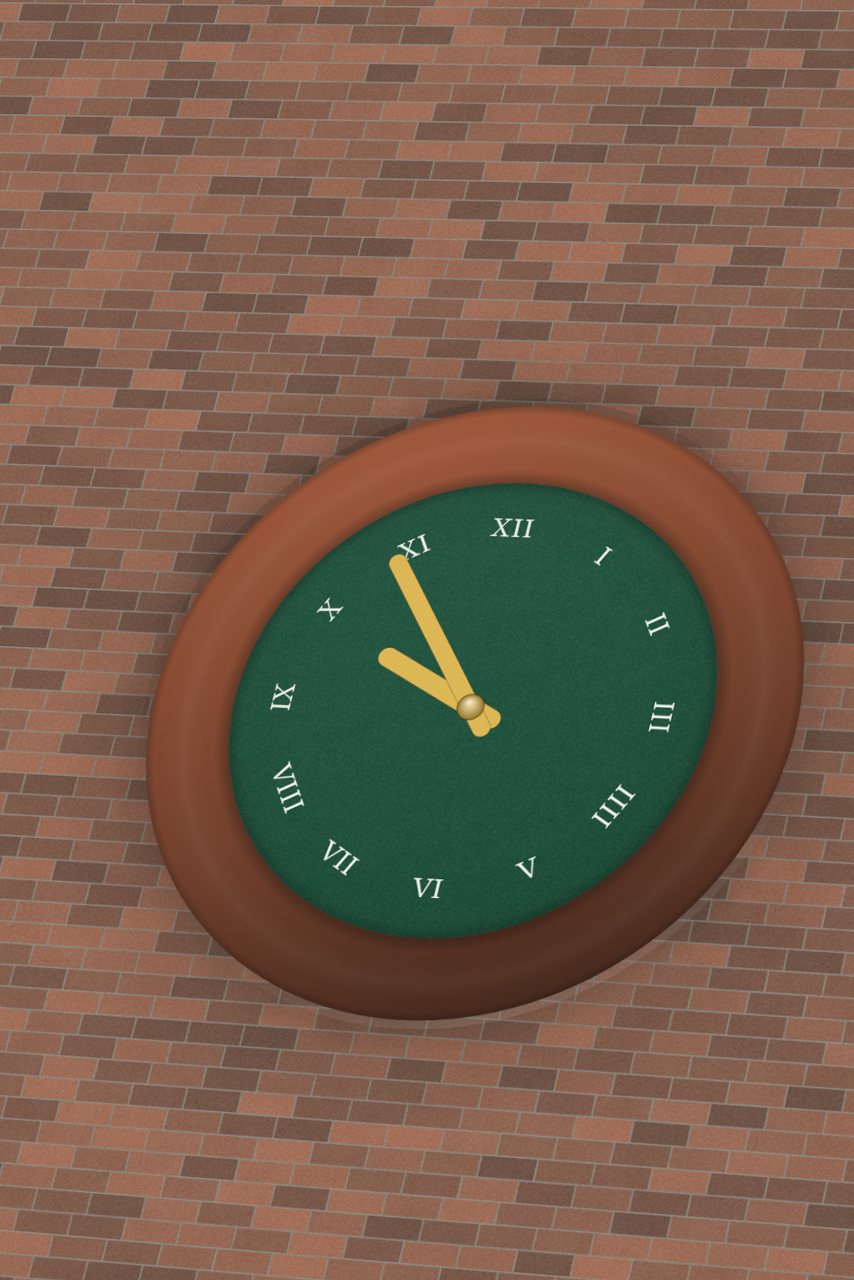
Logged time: 9 h 54 min
